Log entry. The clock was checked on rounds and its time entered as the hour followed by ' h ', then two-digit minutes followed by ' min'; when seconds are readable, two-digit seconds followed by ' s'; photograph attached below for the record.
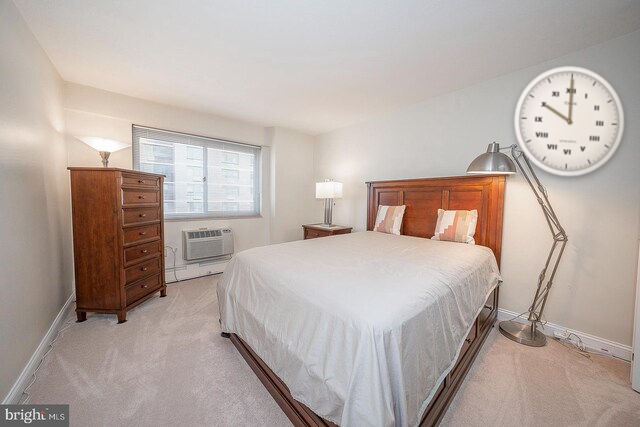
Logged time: 10 h 00 min
